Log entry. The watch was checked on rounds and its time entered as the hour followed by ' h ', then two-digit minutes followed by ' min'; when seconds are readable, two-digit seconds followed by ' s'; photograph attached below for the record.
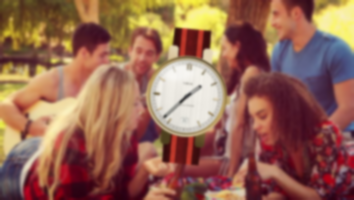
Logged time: 1 h 37 min
